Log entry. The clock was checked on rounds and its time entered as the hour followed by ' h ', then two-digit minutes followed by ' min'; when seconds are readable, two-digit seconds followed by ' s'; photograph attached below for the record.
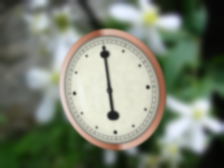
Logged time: 6 h 00 min
